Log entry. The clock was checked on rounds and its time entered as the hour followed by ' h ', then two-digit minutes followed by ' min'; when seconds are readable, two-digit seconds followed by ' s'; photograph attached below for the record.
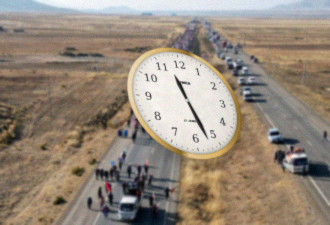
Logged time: 11 h 27 min
